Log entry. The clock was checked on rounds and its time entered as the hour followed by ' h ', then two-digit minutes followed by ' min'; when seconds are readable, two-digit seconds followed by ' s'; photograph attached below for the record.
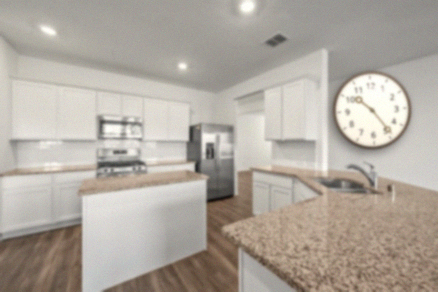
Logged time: 10 h 24 min
